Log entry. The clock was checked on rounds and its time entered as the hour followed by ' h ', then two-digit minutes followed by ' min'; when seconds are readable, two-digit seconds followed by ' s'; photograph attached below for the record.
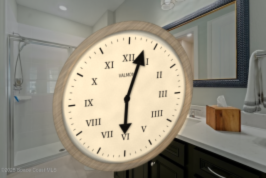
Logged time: 6 h 03 min
